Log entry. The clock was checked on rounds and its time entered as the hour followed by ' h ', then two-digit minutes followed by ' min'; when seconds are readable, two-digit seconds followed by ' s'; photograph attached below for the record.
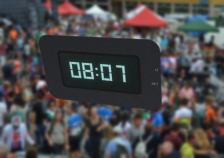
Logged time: 8 h 07 min
